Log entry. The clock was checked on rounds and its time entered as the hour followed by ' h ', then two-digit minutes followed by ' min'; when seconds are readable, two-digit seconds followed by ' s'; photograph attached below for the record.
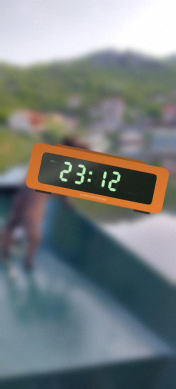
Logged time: 23 h 12 min
